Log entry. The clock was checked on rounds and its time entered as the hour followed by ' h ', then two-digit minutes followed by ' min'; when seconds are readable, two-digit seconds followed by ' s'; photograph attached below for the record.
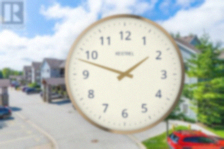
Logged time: 1 h 48 min
